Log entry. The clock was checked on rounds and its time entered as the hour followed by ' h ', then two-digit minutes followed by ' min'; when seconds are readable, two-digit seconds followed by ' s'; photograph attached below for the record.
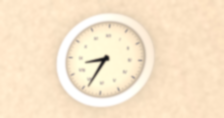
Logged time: 8 h 34 min
